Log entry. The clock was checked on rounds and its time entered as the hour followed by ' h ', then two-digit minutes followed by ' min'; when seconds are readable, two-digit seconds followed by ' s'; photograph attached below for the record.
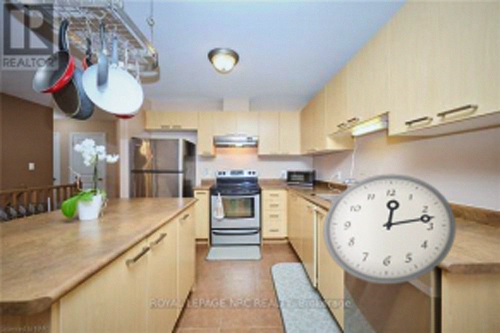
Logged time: 12 h 13 min
